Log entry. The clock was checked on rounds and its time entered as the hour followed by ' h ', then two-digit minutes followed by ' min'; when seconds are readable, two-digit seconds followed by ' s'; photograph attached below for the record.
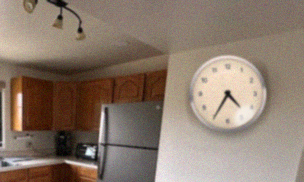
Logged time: 4 h 35 min
